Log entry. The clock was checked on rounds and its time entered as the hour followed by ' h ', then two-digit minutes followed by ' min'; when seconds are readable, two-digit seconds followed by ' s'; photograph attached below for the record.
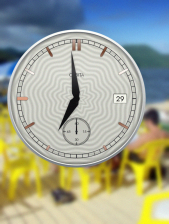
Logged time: 6 h 59 min
